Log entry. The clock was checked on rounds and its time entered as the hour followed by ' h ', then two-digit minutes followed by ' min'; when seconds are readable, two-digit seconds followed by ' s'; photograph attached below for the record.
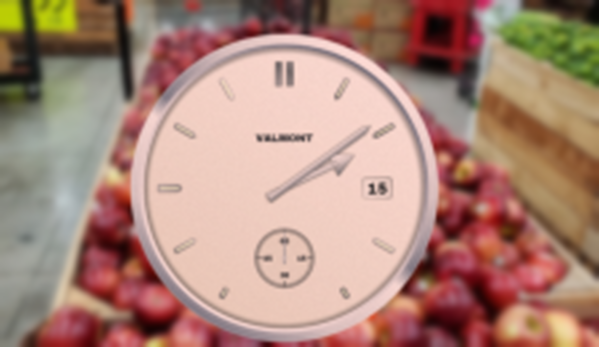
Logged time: 2 h 09 min
